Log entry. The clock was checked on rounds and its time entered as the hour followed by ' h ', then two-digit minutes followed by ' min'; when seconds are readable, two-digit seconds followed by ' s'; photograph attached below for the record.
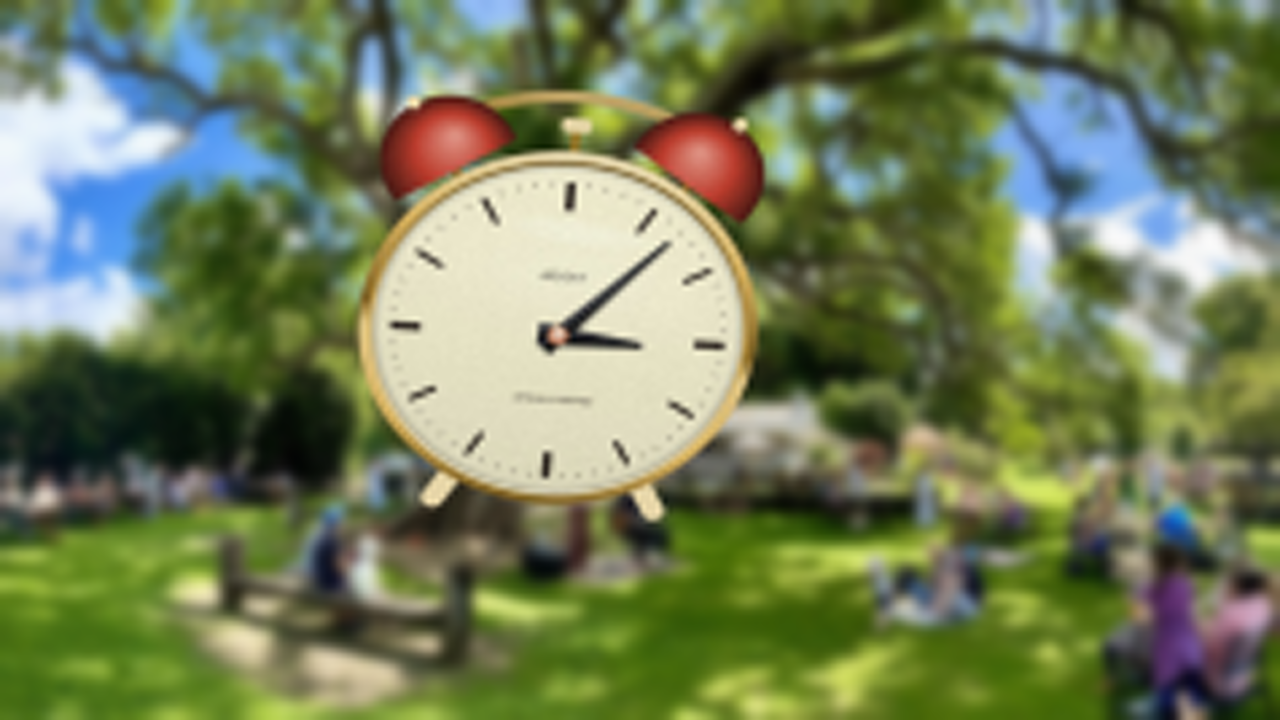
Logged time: 3 h 07 min
